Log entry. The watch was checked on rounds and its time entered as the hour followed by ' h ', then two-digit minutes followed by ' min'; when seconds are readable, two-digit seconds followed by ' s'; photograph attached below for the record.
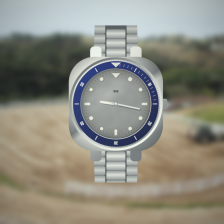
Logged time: 9 h 17 min
